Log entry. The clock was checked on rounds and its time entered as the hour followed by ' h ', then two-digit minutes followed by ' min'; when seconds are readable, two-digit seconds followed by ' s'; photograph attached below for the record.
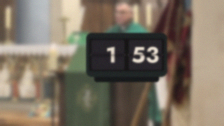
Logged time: 1 h 53 min
